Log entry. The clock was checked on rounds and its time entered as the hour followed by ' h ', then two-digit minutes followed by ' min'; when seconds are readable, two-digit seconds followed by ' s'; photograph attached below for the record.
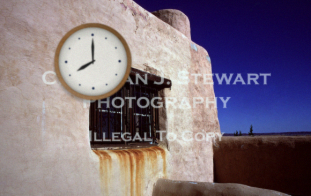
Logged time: 8 h 00 min
